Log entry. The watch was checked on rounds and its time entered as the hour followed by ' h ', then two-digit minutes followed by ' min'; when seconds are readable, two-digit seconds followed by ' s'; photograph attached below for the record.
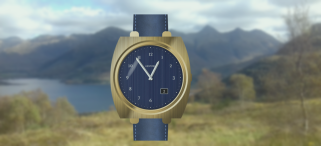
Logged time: 12 h 54 min
